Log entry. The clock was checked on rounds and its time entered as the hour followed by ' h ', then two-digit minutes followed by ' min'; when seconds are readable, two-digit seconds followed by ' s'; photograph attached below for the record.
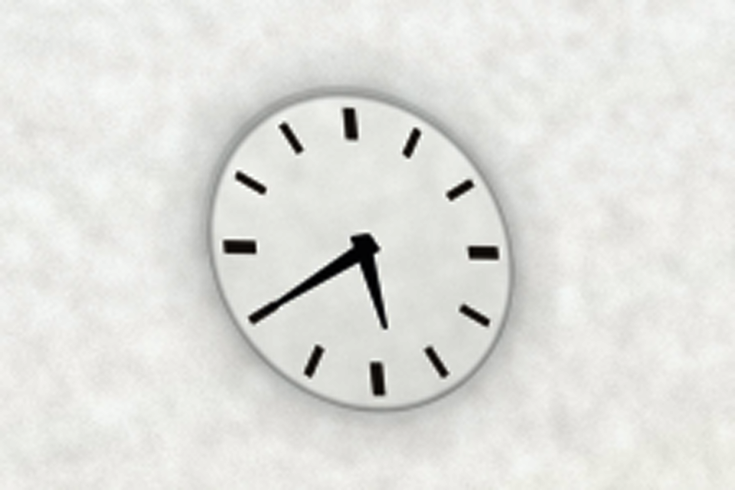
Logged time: 5 h 40 min
